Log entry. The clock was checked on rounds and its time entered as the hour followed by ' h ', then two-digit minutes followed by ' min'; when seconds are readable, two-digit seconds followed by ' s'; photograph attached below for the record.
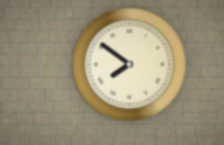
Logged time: 7 h 51 min
